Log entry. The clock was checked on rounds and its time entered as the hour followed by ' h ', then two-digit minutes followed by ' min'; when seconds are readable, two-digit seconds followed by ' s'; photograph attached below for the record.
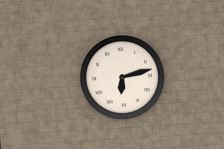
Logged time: 6 h 13 min
